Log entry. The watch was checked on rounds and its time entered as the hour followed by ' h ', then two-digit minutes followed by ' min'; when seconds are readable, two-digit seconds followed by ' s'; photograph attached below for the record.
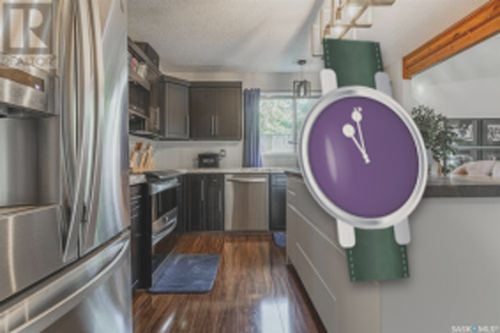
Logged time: 10 h 59 min
